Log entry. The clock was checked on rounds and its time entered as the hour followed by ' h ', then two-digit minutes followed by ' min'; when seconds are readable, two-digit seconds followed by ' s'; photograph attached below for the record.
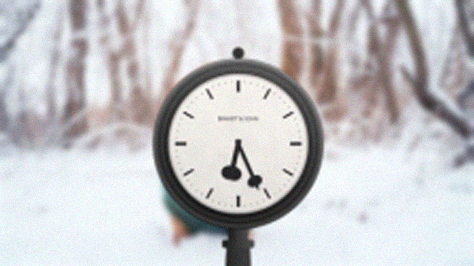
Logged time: 6 h 26 min
